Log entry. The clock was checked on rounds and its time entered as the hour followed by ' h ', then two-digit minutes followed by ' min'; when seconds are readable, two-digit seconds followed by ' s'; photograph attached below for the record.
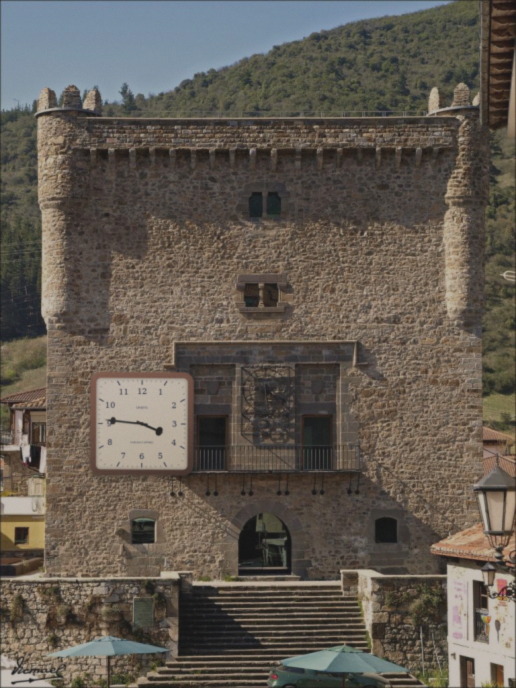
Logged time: 3 h 46 min
